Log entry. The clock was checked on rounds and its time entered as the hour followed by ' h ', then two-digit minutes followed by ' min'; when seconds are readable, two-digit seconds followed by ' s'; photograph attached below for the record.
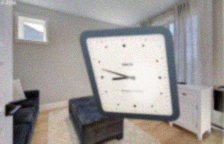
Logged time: 8 h 48 min
